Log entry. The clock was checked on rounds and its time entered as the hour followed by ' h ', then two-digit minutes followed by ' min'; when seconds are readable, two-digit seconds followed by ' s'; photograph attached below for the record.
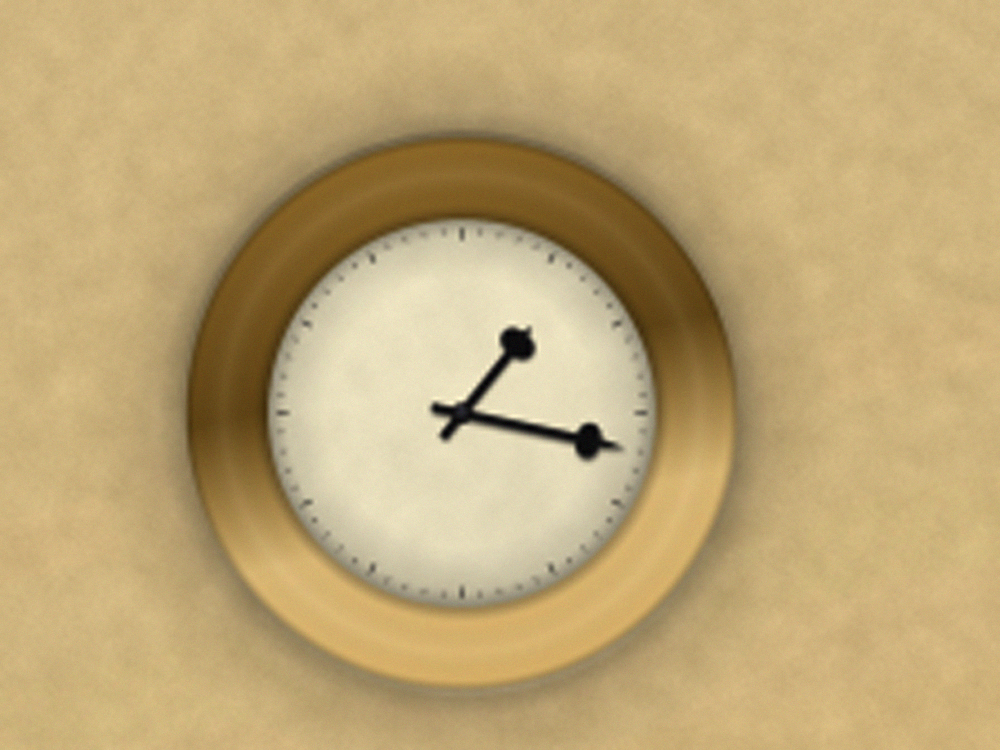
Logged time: 1 h 17 min
